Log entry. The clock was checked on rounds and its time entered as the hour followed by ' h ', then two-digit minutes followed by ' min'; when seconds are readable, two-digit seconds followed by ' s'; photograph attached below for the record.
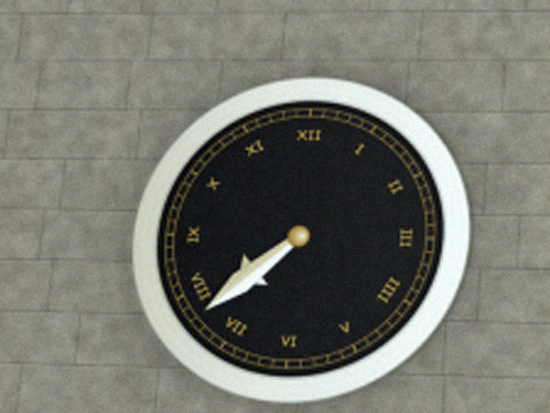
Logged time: 7 h 38 min
